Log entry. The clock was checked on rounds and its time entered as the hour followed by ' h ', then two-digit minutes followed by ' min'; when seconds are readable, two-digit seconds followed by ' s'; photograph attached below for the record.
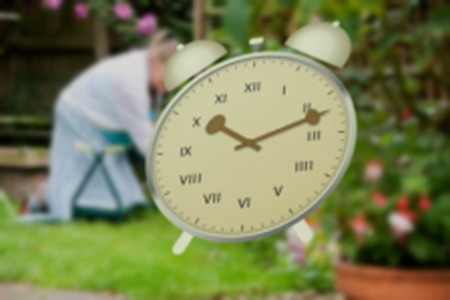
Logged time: 10 h 12 min
